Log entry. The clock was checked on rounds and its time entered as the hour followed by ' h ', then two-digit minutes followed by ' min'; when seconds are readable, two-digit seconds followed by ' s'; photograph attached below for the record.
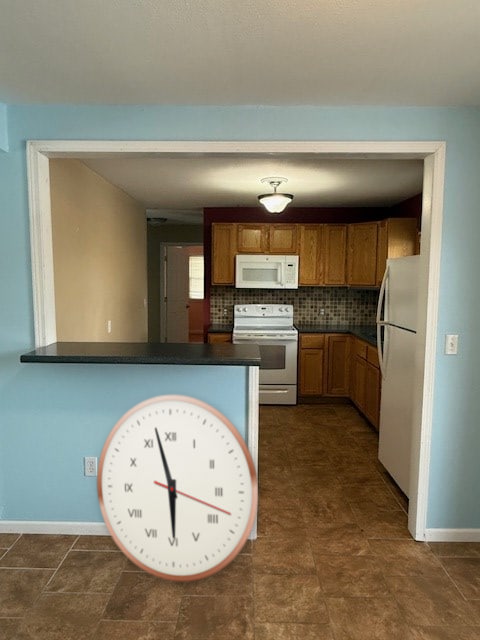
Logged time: 5 h 57 min 18 s
